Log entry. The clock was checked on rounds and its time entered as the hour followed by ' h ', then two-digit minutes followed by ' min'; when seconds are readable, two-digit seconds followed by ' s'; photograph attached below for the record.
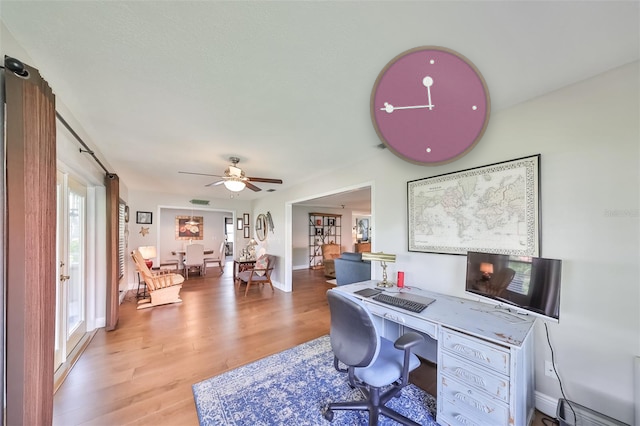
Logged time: 11 h 44 min
